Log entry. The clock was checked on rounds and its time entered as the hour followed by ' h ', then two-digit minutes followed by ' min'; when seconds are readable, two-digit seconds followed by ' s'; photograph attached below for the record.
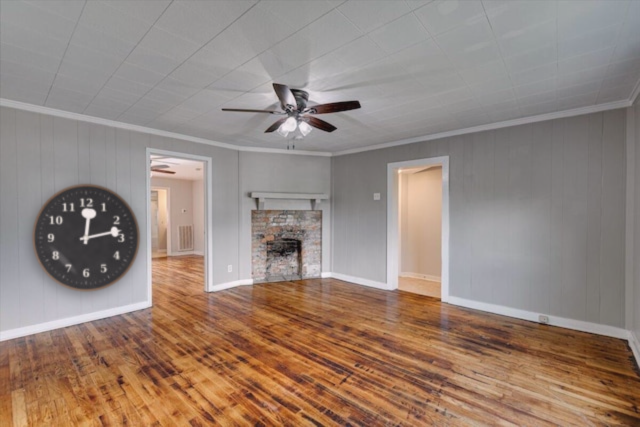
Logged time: 12 h 13 min
